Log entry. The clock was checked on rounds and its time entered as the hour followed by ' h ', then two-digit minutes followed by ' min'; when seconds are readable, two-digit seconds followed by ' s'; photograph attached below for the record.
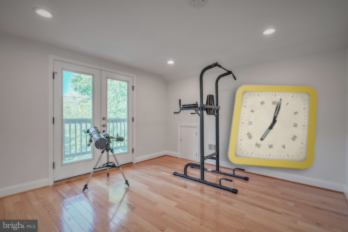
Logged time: 7 h 02 min
